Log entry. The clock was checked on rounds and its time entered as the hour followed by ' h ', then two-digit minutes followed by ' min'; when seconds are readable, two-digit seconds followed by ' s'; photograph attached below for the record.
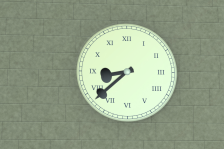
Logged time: 8 h 38 min
